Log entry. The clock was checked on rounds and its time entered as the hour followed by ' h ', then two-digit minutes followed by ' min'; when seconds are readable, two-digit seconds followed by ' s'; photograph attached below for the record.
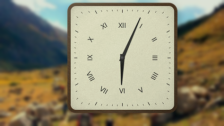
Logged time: 6 h 04 min
